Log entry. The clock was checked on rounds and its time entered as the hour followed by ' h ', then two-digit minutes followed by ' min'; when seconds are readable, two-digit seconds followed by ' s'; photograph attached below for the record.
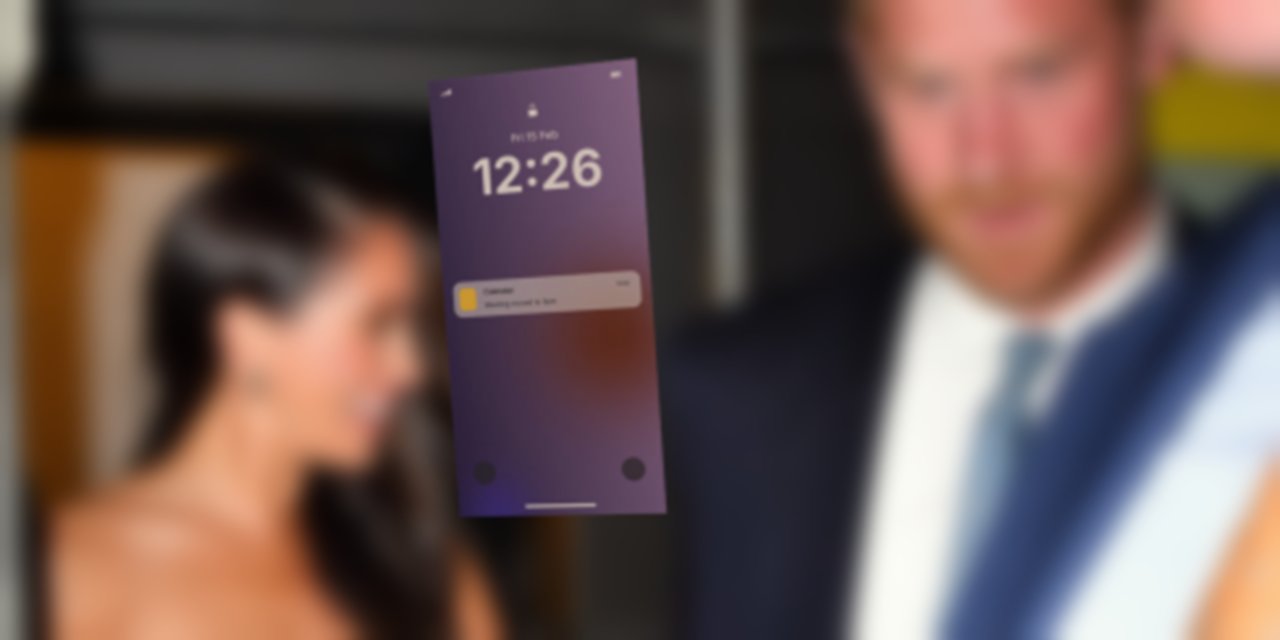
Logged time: 12 h 26 min
